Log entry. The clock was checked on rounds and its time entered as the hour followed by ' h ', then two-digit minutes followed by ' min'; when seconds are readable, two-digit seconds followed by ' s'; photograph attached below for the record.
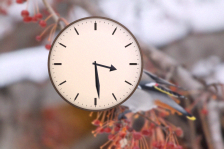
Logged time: 3 h 29 min
